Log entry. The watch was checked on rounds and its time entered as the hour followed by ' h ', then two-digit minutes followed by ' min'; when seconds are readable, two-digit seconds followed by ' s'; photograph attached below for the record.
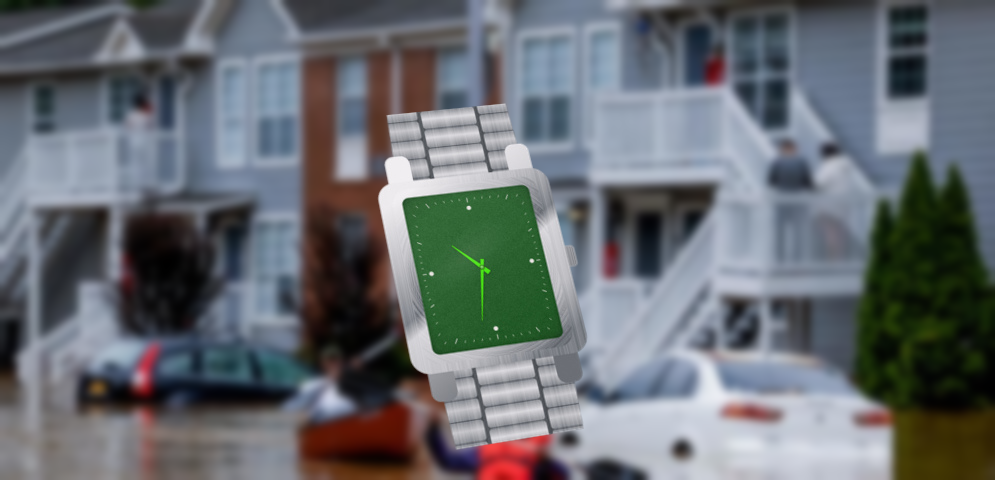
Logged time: 10 h 32 min
